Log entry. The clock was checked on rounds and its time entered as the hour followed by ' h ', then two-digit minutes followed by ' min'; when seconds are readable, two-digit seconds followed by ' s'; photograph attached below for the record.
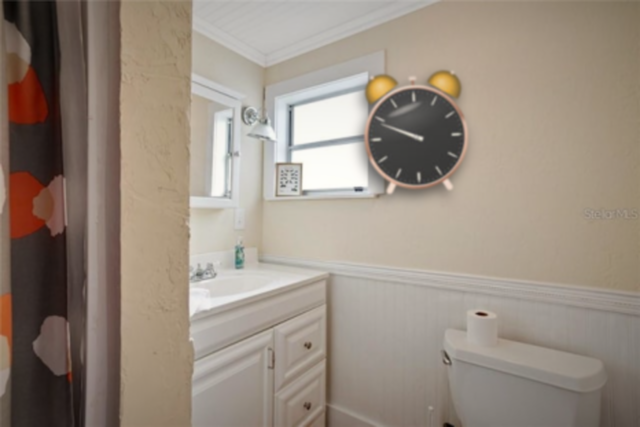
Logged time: 9 h 49 min
